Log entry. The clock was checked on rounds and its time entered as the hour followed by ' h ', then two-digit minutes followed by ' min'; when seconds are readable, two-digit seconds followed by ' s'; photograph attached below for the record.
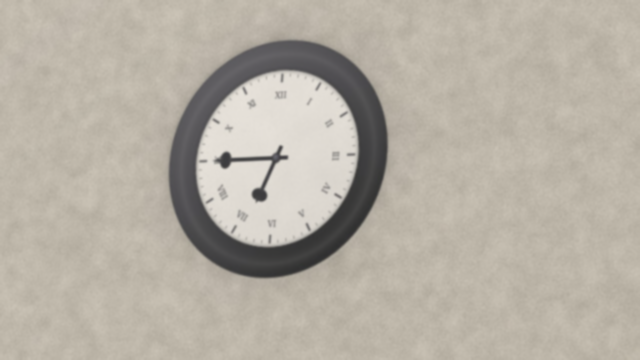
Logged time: 6 h 45 min
